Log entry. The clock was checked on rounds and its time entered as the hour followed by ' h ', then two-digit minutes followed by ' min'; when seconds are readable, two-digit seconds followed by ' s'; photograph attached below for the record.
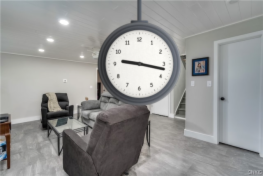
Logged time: 9 h 17 min
